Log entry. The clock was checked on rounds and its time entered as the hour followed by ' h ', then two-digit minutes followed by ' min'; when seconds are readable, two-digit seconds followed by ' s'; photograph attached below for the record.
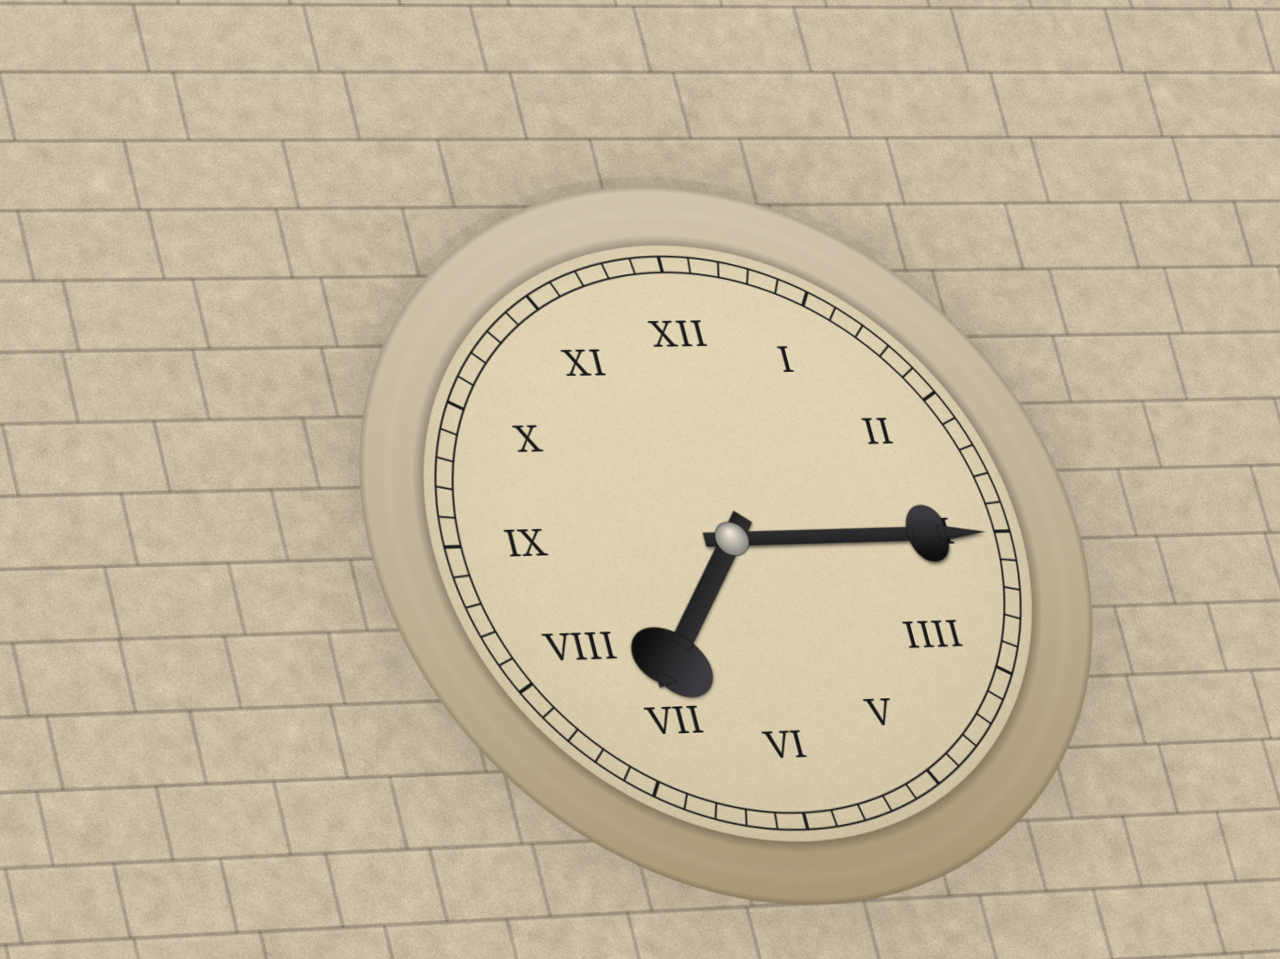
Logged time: 7 h 15 min
